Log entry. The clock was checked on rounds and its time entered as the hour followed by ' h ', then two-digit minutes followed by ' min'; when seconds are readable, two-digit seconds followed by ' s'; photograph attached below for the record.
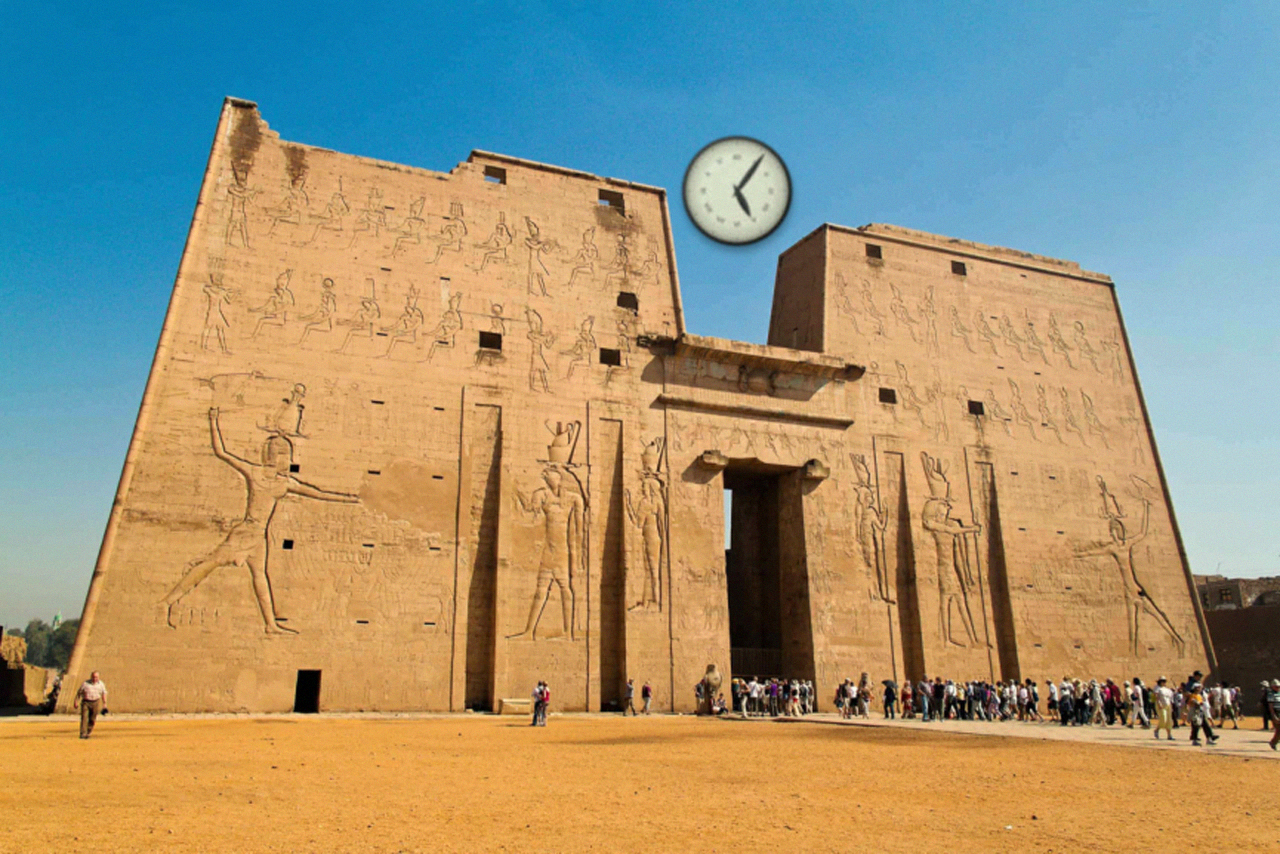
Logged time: 5 h 06 min
